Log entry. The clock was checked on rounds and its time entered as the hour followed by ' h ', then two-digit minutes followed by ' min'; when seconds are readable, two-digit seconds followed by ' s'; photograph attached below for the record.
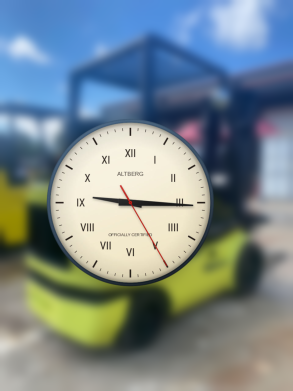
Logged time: 9 h 15 min 25 s
